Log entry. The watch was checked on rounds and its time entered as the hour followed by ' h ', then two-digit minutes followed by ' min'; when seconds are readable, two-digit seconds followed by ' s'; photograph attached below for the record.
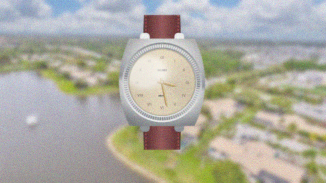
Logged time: 3 h 28 min
